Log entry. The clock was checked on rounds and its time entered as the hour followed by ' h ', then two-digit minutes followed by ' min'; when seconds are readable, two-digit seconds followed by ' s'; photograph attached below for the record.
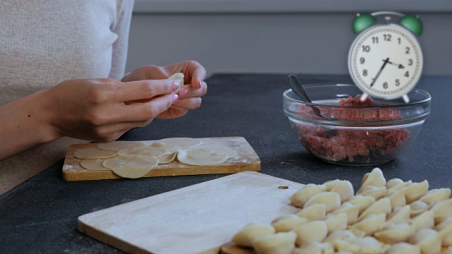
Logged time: 3 h 35 min
